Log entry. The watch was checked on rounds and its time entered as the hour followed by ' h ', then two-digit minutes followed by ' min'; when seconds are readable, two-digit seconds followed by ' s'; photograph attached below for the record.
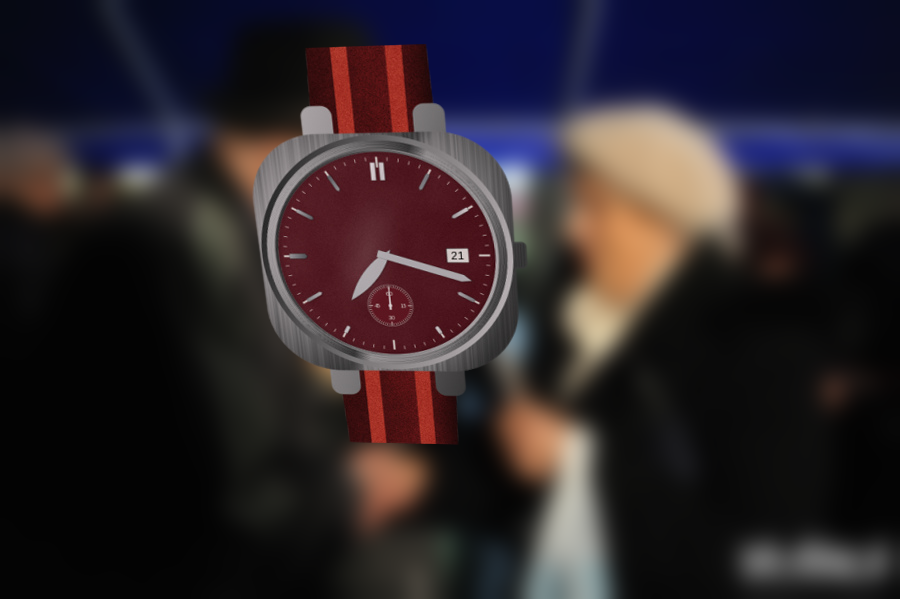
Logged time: 7 h 18 min
